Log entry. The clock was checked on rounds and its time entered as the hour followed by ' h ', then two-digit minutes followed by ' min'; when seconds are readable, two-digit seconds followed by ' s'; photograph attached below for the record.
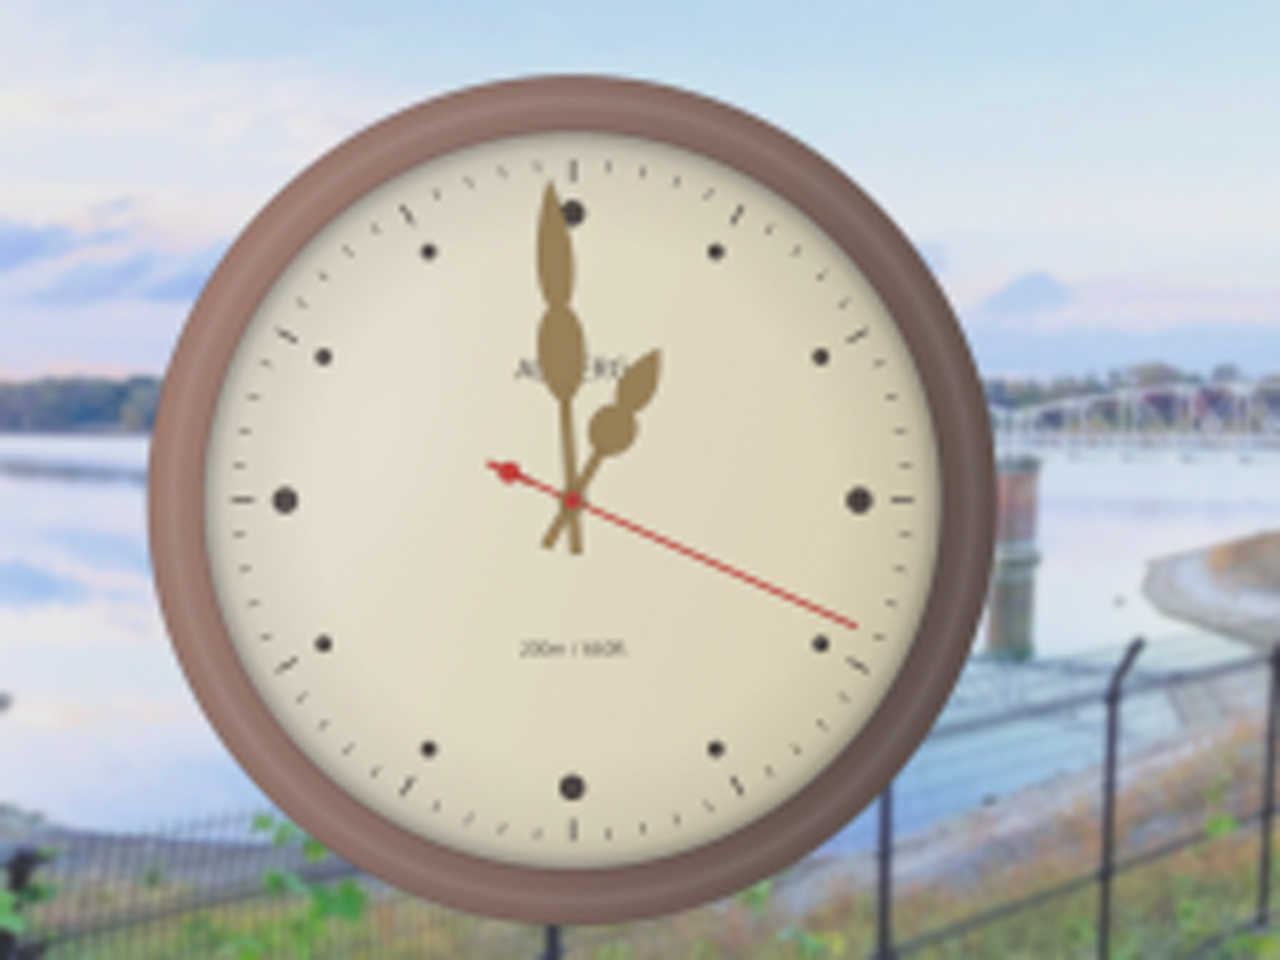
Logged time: 12 h 59 min 19 s
